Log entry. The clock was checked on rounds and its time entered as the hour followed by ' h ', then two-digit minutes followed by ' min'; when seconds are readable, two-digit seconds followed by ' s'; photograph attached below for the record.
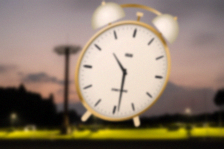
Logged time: 10 h 29 min
